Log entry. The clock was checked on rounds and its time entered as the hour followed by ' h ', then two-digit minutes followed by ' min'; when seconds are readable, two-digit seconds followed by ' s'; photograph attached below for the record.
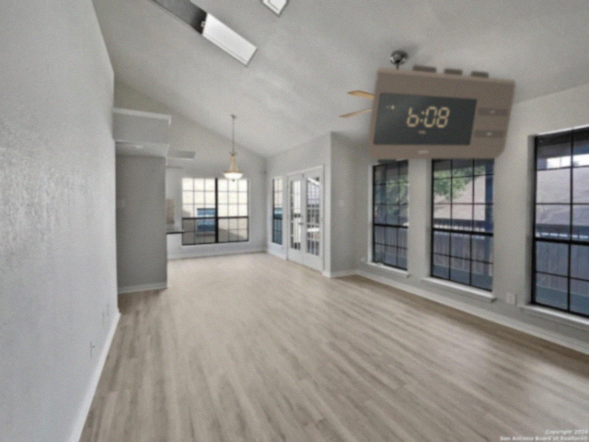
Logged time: 6 h 08 min
